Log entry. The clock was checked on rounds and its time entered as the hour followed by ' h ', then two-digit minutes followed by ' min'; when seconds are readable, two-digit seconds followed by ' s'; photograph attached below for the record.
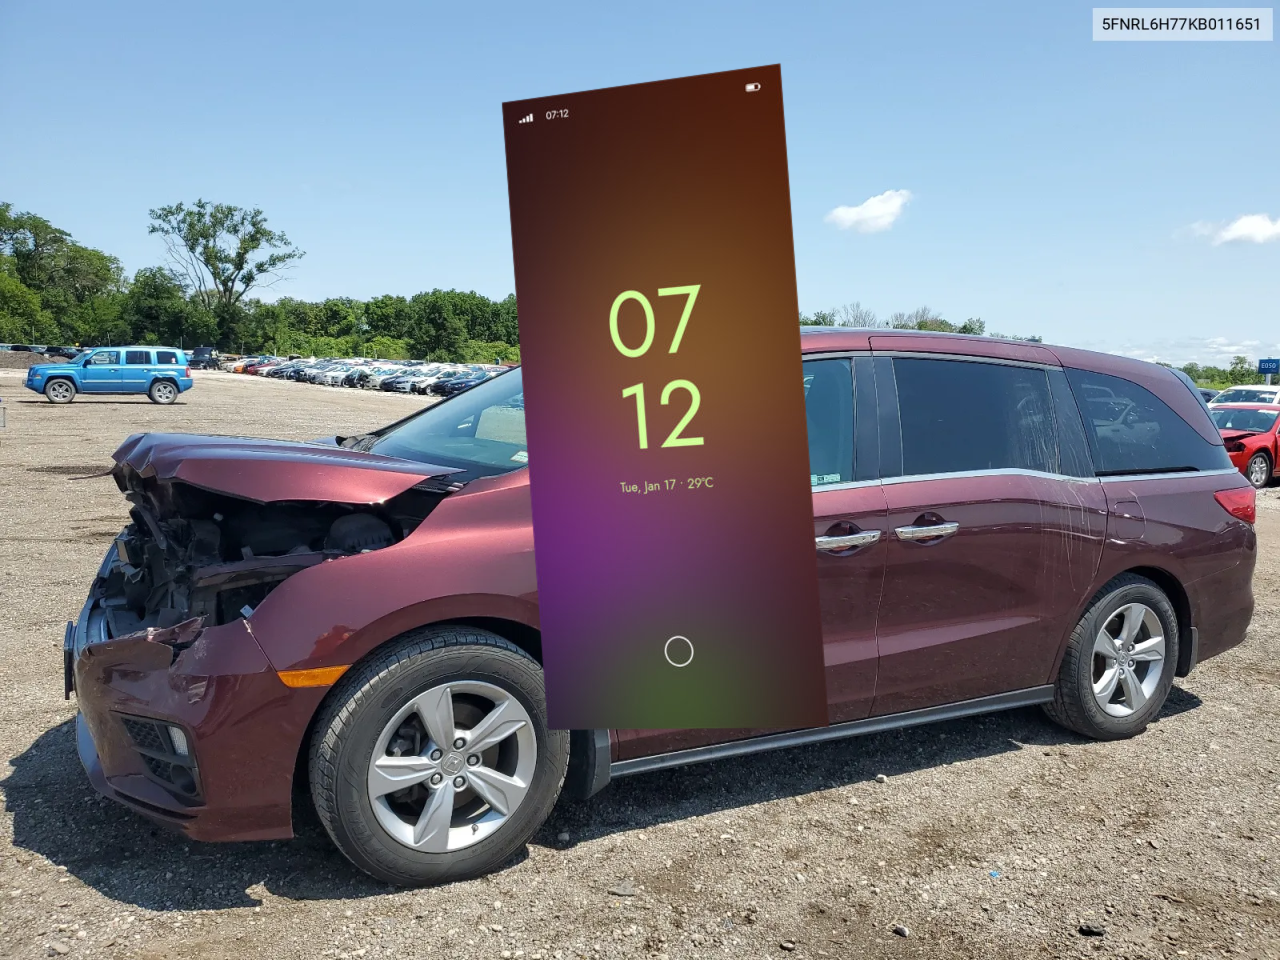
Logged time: 7 h 12 min
